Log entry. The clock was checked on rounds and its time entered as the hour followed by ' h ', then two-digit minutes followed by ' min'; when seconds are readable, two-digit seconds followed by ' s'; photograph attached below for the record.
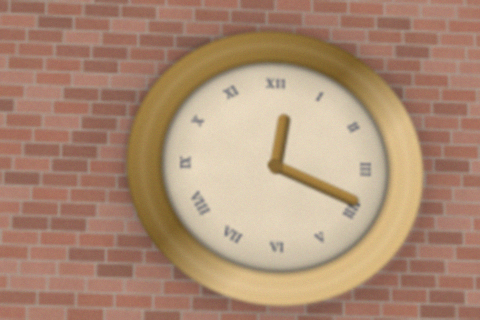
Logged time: 12 h 19 min
